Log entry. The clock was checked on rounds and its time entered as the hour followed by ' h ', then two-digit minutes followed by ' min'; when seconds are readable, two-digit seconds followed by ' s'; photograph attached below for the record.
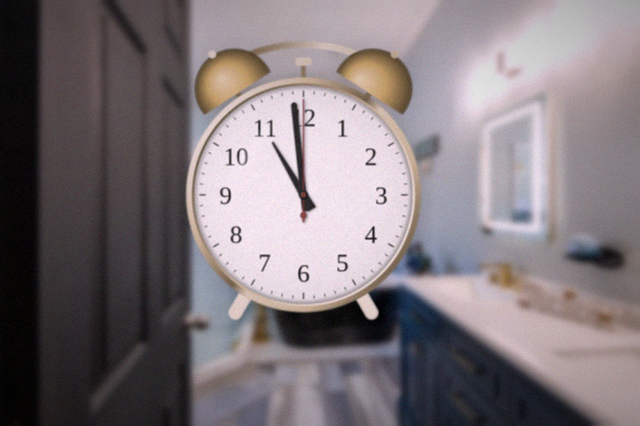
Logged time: 10 h 59 min 00 s
